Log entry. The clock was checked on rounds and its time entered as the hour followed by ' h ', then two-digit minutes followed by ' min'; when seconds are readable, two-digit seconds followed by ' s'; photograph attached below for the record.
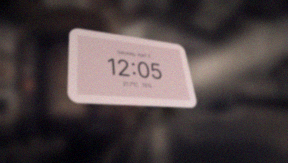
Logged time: 12 h 05 min
